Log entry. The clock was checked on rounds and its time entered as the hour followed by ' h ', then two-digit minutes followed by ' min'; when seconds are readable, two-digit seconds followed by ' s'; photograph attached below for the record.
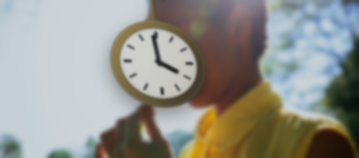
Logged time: 3 h 59 min
